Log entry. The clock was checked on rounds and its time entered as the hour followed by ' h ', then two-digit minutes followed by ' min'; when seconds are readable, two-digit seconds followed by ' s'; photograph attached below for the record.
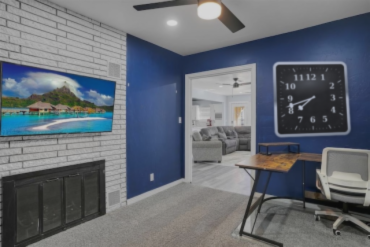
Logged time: 7 h 42 min
